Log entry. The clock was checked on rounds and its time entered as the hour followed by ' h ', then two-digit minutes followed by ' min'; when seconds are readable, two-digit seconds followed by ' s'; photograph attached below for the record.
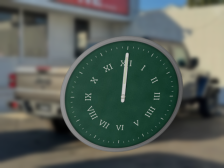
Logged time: 12 h 00 min
